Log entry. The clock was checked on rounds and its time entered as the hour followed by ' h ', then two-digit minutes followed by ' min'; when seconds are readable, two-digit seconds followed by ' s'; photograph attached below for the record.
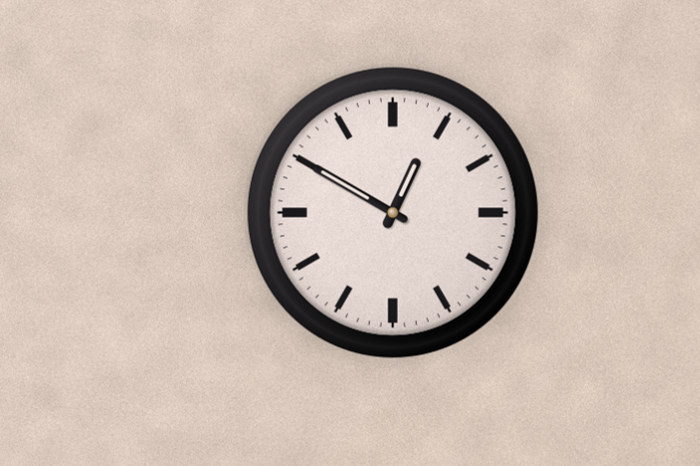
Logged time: 12 h 50 min
